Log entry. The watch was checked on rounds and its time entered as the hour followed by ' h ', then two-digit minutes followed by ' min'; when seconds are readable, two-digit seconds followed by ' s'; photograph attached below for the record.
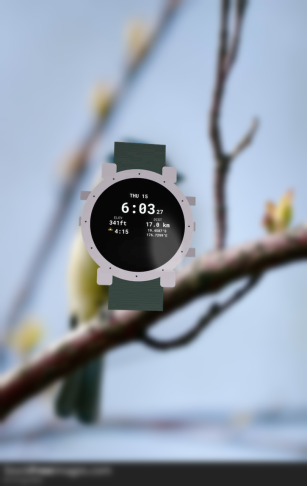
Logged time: 6 h 03 min
